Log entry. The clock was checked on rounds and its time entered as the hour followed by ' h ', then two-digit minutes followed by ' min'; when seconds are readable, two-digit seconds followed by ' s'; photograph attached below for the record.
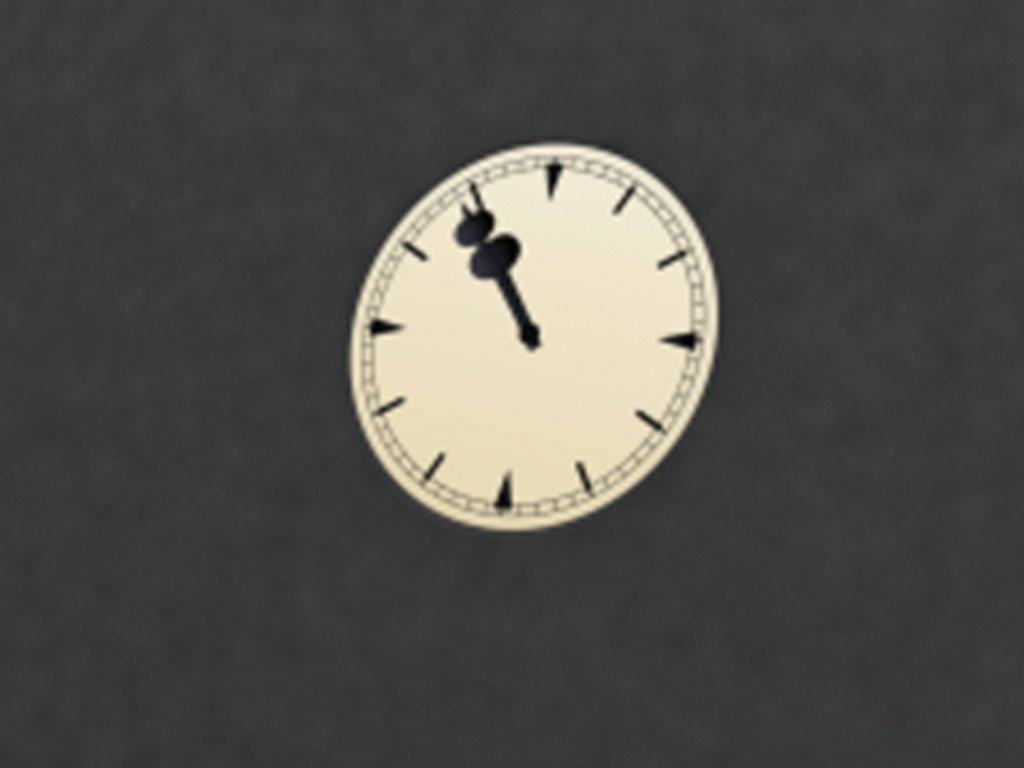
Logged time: 10 h 54 min
